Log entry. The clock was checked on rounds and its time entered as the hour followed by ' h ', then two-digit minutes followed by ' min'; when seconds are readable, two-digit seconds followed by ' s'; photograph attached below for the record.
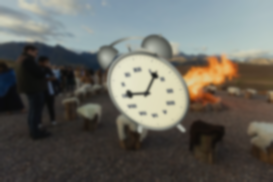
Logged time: 9 h 07 min
